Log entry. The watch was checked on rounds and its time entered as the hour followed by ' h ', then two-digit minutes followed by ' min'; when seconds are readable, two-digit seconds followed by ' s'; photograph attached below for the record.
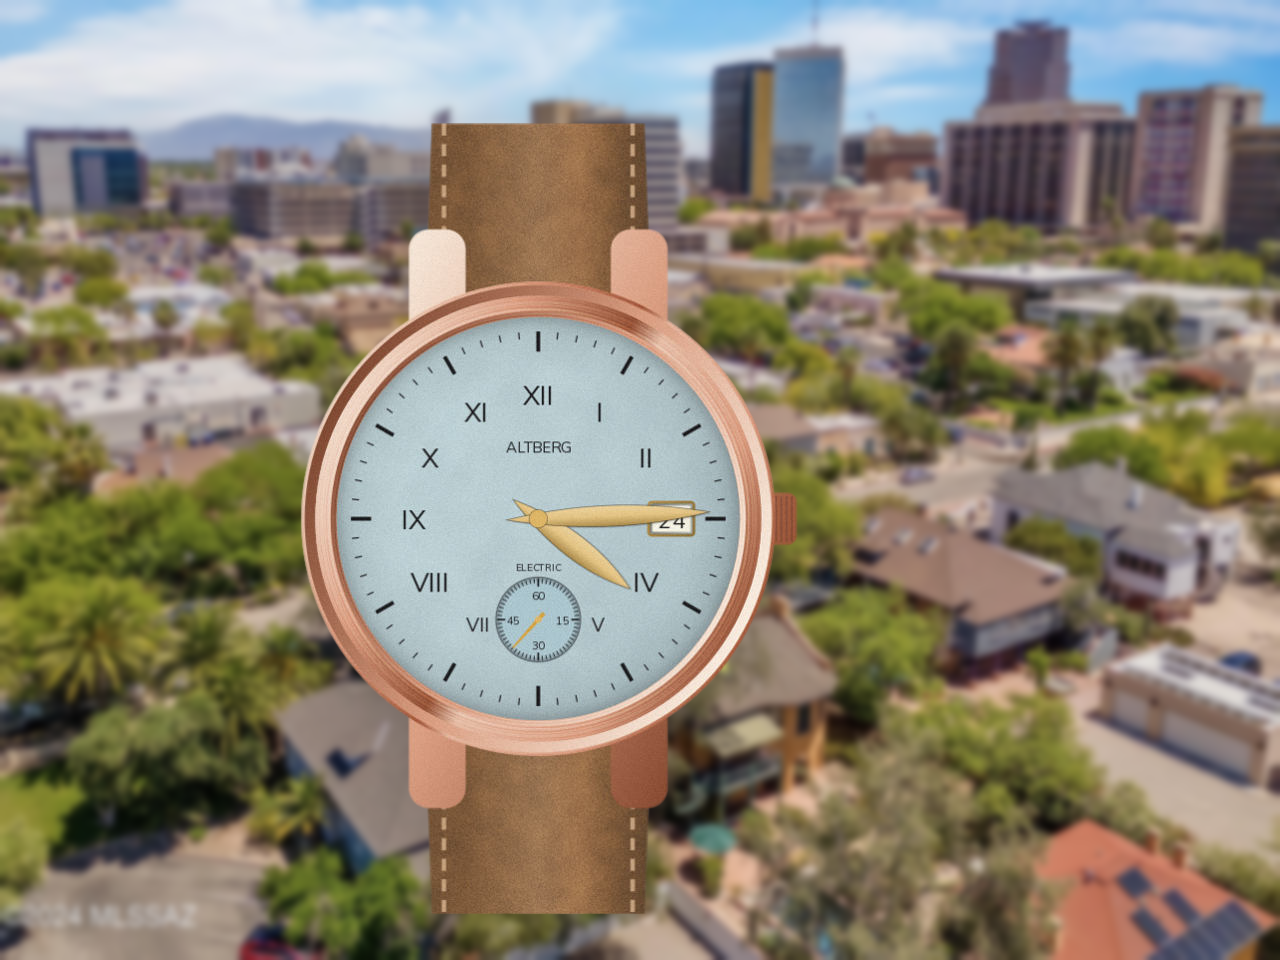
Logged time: 4 h 14 min 37 s
